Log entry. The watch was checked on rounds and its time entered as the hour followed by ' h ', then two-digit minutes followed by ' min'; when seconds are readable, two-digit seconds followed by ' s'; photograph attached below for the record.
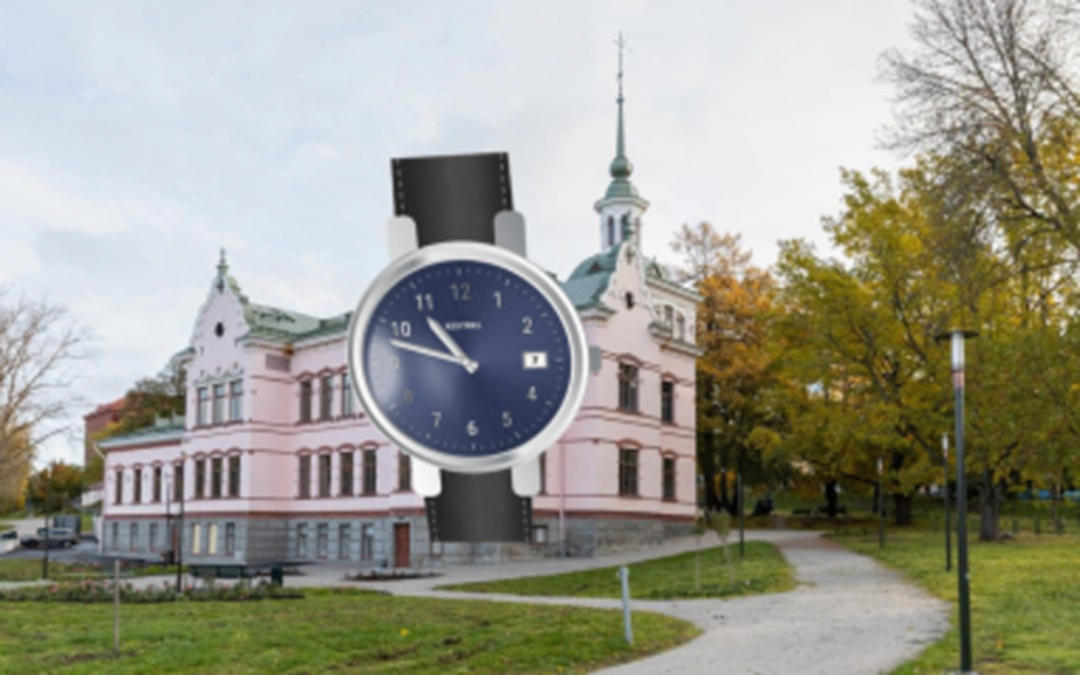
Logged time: 10 h 48 min
